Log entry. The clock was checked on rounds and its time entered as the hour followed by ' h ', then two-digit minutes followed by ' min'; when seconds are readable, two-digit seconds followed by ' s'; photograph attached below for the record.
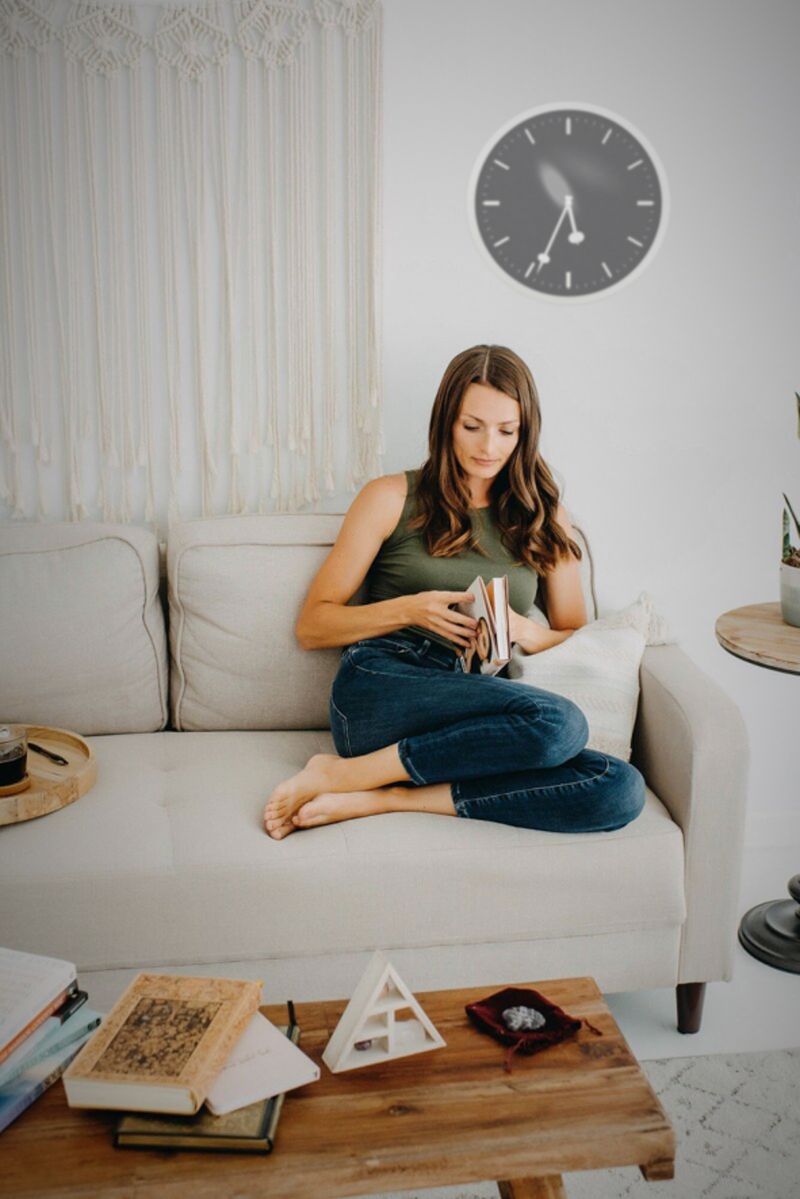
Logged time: 5 h 34 min
